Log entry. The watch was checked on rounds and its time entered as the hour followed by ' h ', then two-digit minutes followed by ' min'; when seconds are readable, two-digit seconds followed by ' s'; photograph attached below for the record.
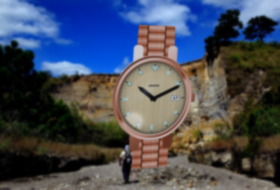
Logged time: 10 h 11 min
